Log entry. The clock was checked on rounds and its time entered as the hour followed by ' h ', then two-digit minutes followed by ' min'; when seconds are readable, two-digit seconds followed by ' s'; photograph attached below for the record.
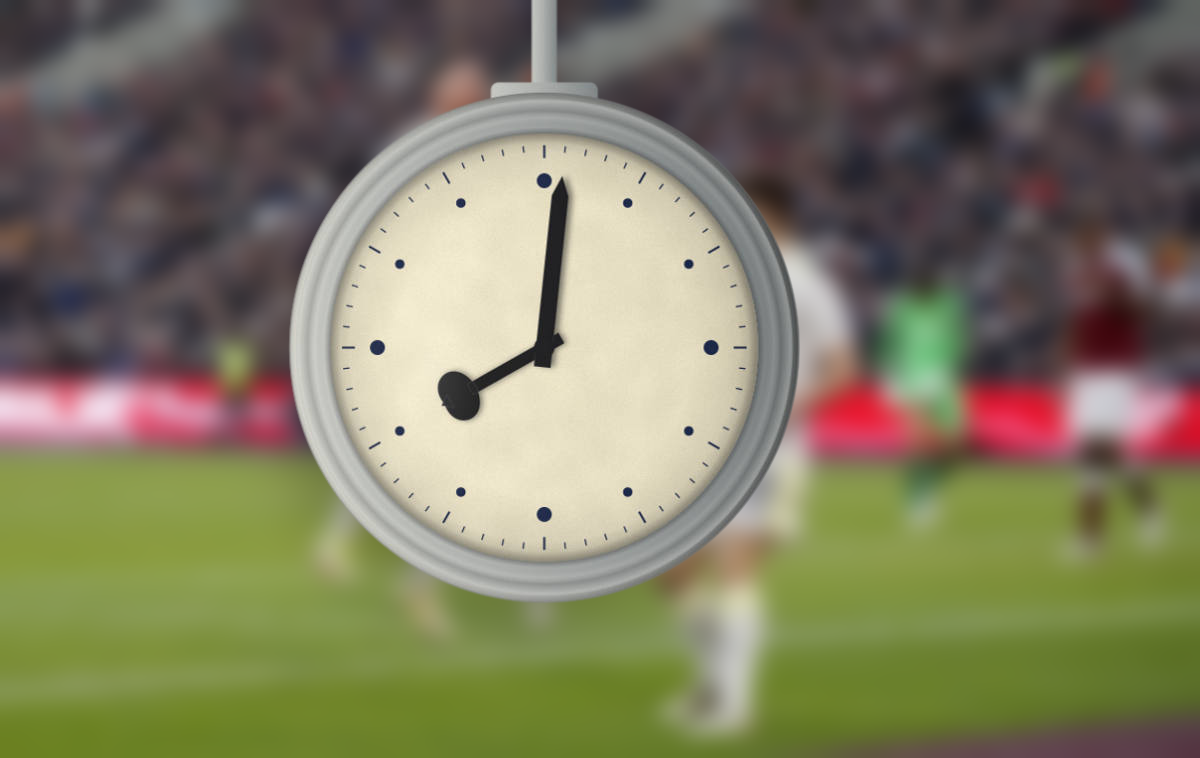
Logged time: 8 h 01 min
